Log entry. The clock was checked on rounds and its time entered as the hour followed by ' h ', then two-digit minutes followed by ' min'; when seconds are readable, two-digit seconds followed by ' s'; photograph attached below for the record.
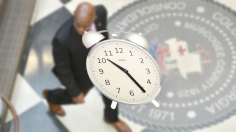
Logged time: 10 h 25 min
